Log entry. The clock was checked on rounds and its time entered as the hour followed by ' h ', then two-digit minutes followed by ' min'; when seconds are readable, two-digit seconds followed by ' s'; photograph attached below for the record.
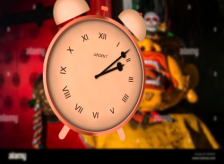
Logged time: 2 h 08 min
